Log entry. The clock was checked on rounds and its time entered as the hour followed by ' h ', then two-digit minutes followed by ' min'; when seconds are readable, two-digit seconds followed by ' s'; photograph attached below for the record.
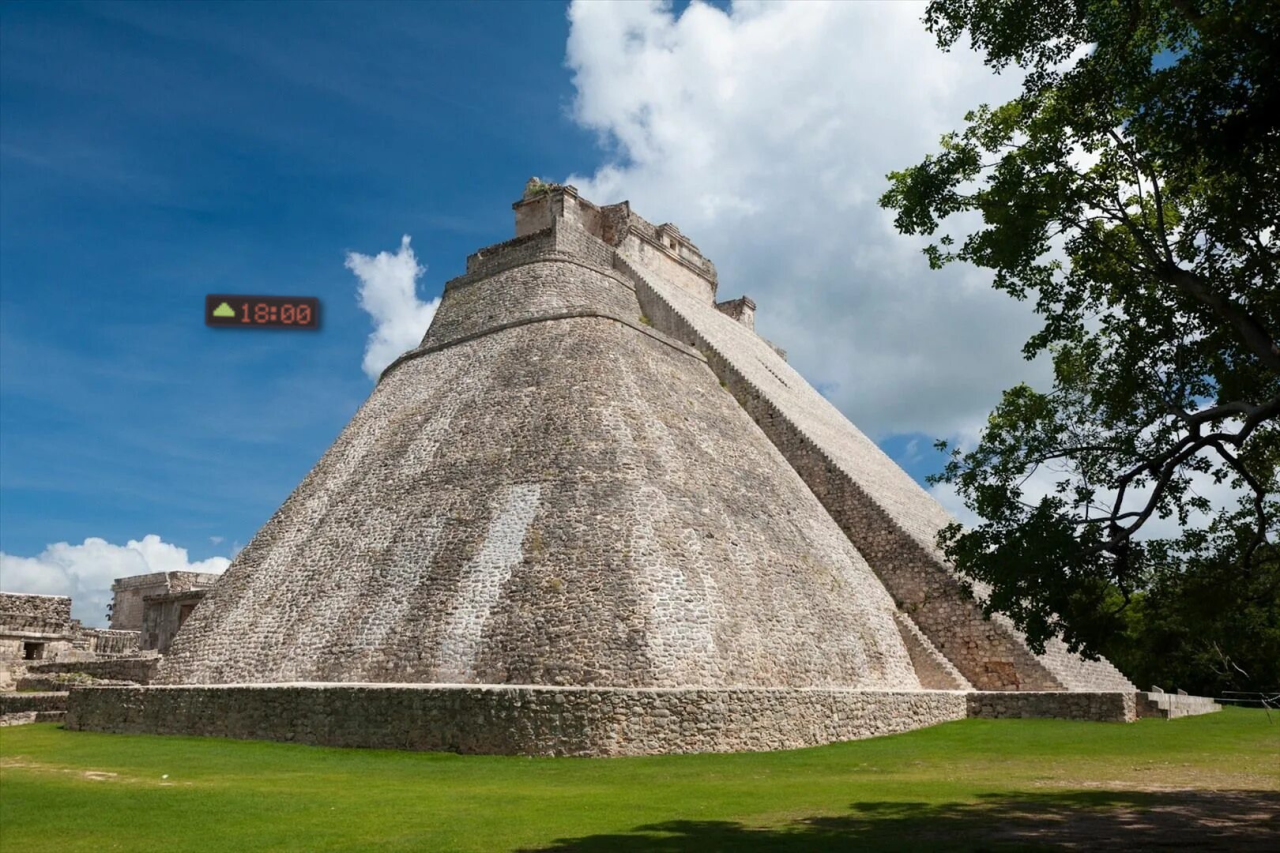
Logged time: 18 h 00 min
